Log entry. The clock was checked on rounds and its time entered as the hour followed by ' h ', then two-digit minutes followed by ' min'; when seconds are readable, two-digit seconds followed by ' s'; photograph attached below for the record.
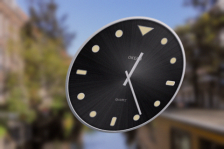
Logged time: 12 h 24 min
